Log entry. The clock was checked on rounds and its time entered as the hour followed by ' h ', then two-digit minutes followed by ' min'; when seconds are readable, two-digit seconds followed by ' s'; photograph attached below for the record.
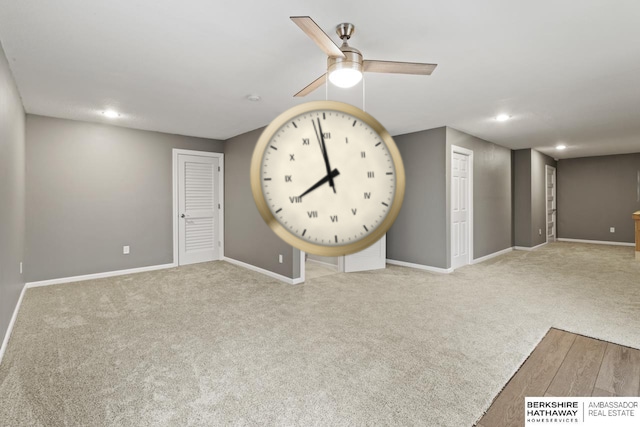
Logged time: 7 h 58 min 58 s
